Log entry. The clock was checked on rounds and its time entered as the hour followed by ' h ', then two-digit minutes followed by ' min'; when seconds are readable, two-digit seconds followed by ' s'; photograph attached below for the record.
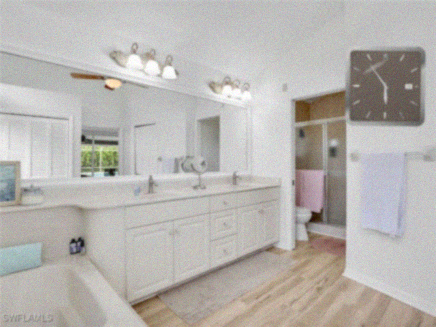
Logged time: 5 h 54 min
